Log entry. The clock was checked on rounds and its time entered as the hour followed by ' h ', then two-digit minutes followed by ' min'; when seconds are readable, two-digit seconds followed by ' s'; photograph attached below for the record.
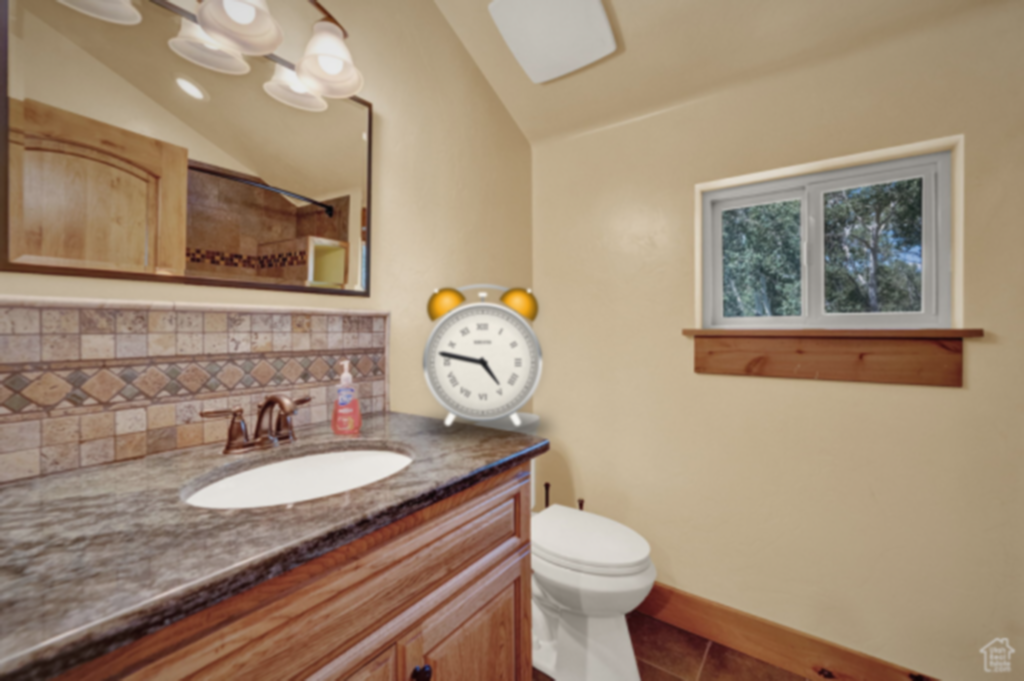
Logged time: 4 h 47 min
